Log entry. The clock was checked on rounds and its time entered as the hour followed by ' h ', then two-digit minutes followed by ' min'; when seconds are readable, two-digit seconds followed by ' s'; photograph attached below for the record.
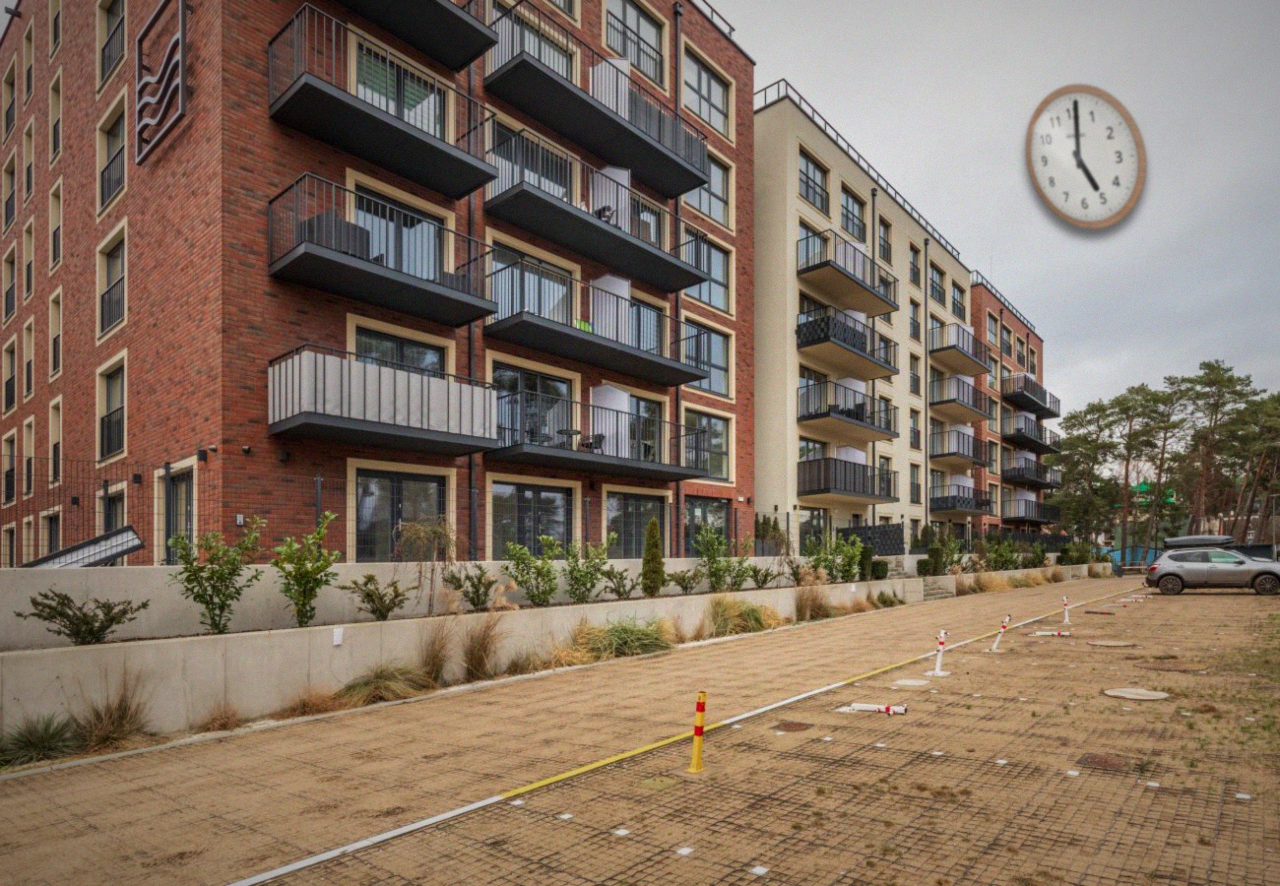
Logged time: 5 h 01 min
